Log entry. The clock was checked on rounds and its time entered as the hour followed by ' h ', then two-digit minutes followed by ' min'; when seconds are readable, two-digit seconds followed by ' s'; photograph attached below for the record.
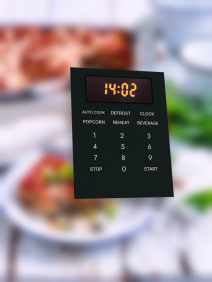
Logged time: 14 h 02 min
